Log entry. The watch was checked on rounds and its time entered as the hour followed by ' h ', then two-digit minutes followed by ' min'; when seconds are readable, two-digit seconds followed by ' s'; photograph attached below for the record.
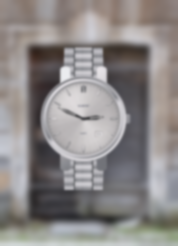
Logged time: 2 h 49 min
